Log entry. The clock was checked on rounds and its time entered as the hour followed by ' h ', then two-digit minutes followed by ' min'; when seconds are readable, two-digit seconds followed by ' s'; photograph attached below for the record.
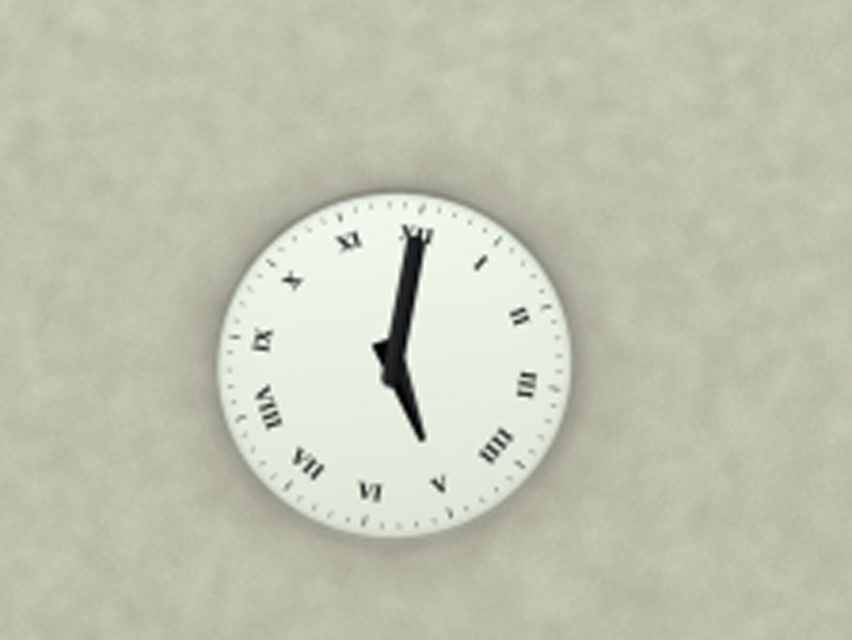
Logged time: 5 h 00 min
